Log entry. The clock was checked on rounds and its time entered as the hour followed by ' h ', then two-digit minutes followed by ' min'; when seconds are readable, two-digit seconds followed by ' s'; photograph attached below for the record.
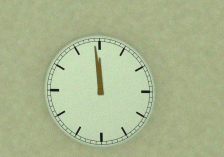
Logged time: 11 h 59 min
